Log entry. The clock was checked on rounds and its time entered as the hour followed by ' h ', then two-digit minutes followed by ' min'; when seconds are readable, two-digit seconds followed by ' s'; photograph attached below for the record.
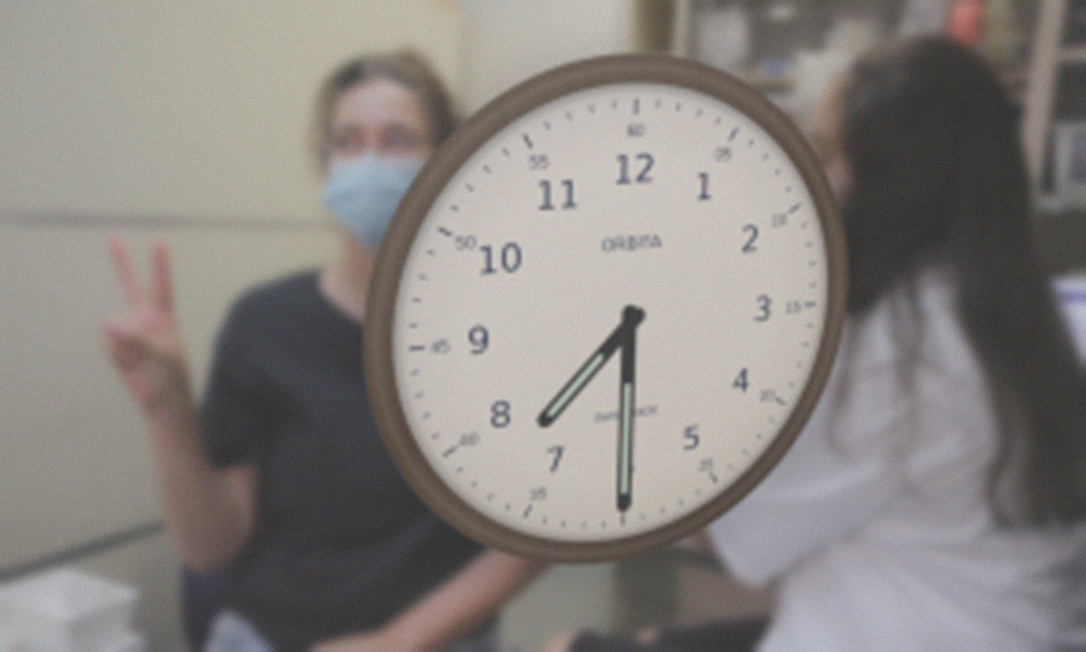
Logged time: 7 h 30 min
